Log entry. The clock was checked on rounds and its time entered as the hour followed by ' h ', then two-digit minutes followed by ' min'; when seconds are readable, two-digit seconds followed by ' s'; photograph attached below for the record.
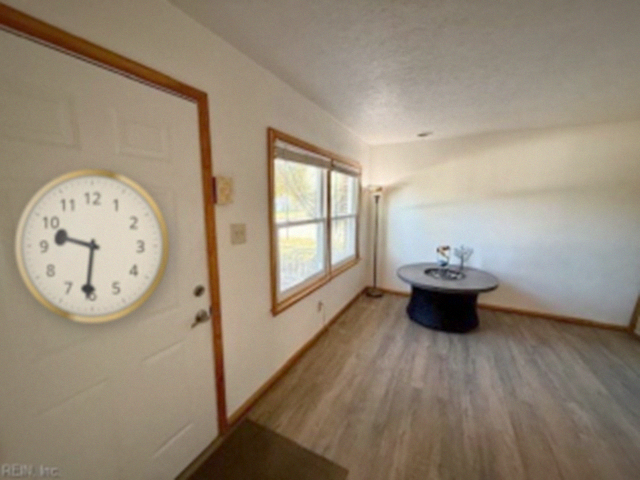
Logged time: 9 h 31 min
